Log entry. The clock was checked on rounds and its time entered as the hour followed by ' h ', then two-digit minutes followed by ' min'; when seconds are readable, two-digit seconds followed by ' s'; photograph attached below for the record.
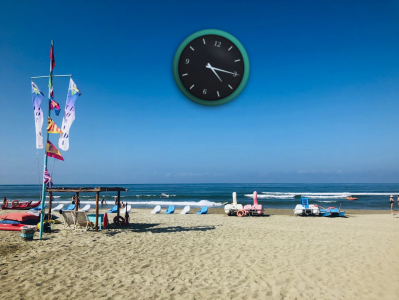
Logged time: 4 h 15 min
